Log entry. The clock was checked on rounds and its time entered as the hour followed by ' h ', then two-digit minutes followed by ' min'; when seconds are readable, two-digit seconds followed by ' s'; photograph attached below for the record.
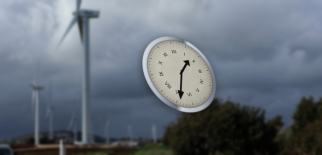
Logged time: 1 h 34 min
